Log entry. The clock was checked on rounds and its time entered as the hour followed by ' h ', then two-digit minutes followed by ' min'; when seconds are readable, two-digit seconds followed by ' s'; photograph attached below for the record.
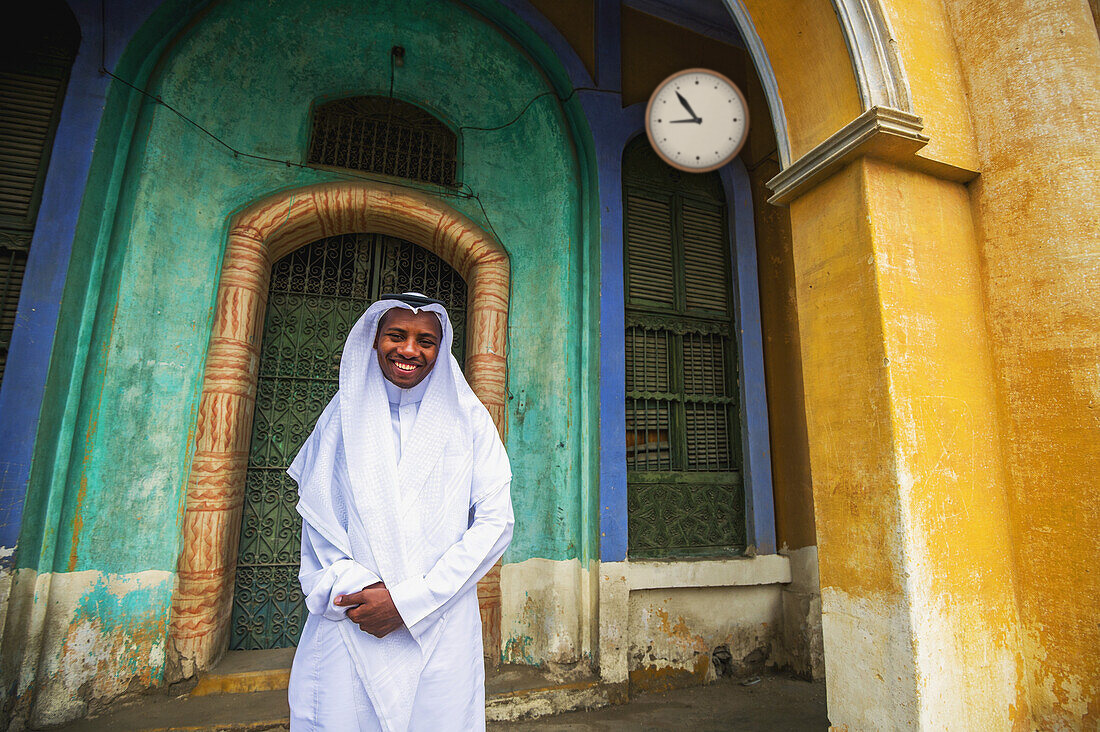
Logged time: 8 h 54 min
